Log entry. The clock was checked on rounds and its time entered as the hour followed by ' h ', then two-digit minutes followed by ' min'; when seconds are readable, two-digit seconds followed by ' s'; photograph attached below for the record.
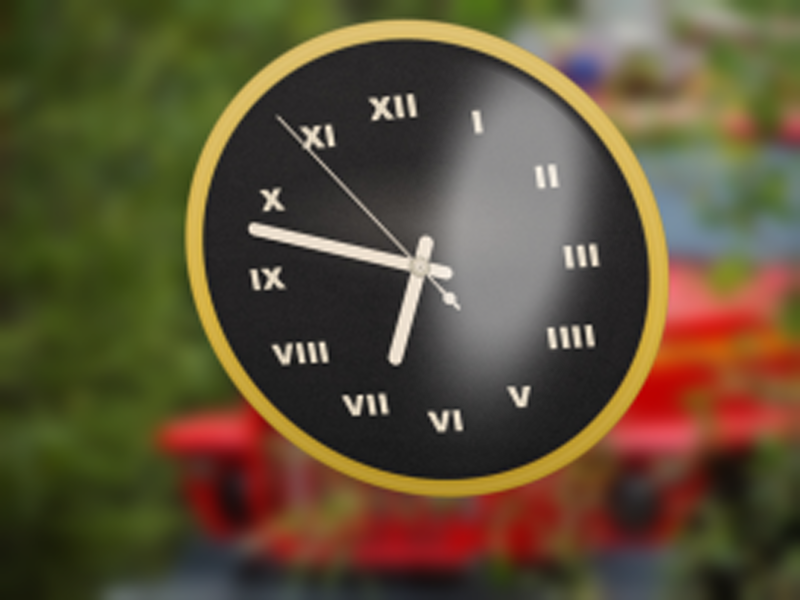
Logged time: 6 h 47 min 54 s
